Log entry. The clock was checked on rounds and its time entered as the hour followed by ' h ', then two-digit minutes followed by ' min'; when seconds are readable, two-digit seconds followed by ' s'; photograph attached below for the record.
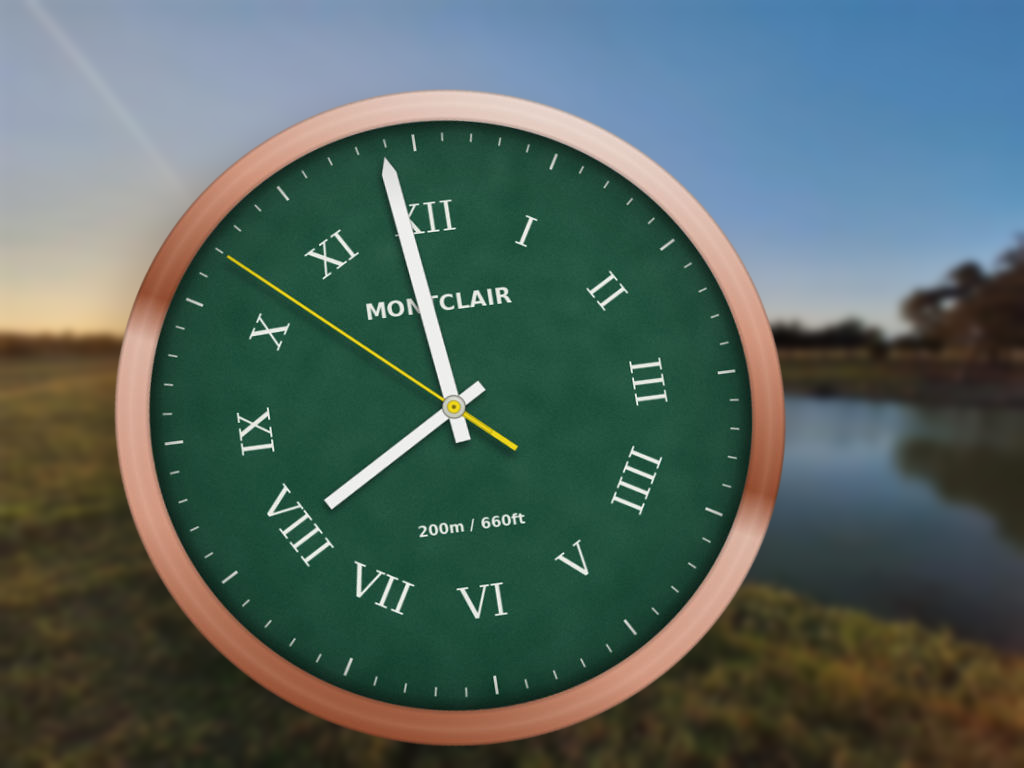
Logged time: 7 h 58 min 52 s
